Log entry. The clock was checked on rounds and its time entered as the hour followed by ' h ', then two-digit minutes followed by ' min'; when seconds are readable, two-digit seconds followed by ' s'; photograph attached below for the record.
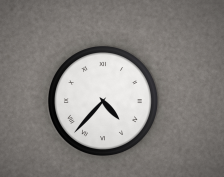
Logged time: 4 h 37 min
